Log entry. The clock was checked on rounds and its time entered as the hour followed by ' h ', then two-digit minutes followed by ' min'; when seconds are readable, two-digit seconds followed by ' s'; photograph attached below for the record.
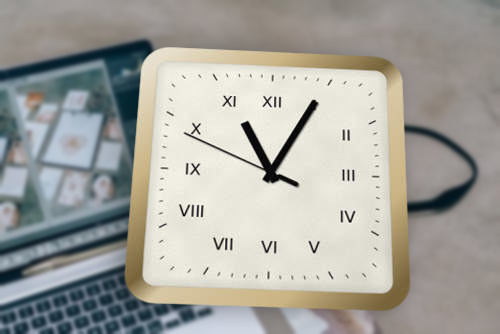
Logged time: 11 h 04 min 49 s
